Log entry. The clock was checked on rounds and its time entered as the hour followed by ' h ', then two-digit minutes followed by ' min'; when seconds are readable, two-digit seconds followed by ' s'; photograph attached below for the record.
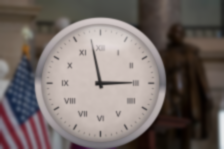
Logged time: 2 h 58 min
